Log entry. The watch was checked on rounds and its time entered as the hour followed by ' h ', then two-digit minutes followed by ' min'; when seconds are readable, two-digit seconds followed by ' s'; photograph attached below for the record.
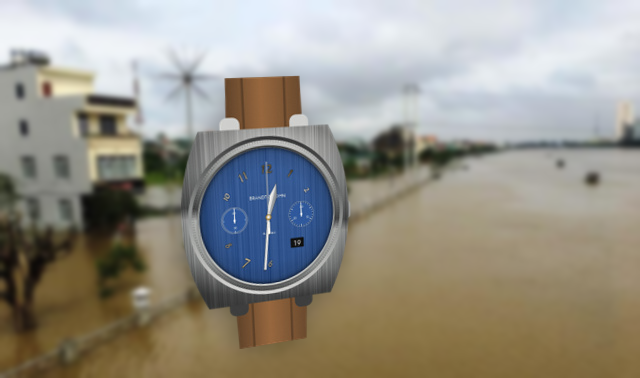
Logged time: 12 h 31 min
